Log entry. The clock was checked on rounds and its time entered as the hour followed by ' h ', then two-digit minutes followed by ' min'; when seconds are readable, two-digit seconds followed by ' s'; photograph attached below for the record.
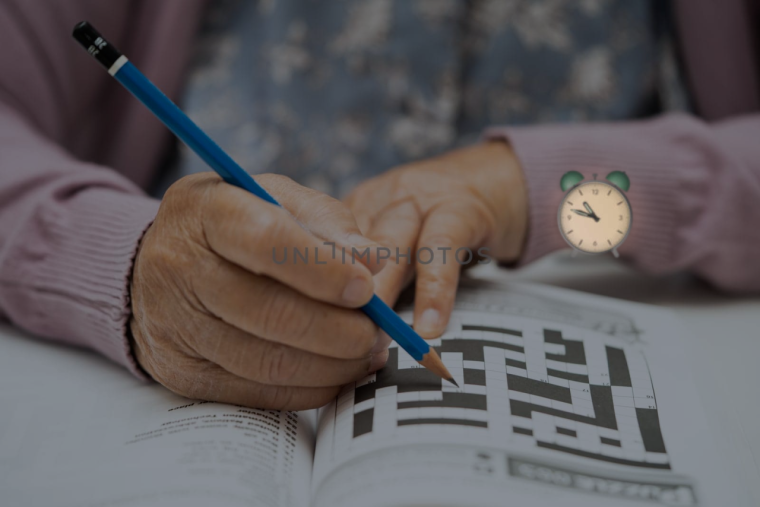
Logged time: 10 h 48 min
